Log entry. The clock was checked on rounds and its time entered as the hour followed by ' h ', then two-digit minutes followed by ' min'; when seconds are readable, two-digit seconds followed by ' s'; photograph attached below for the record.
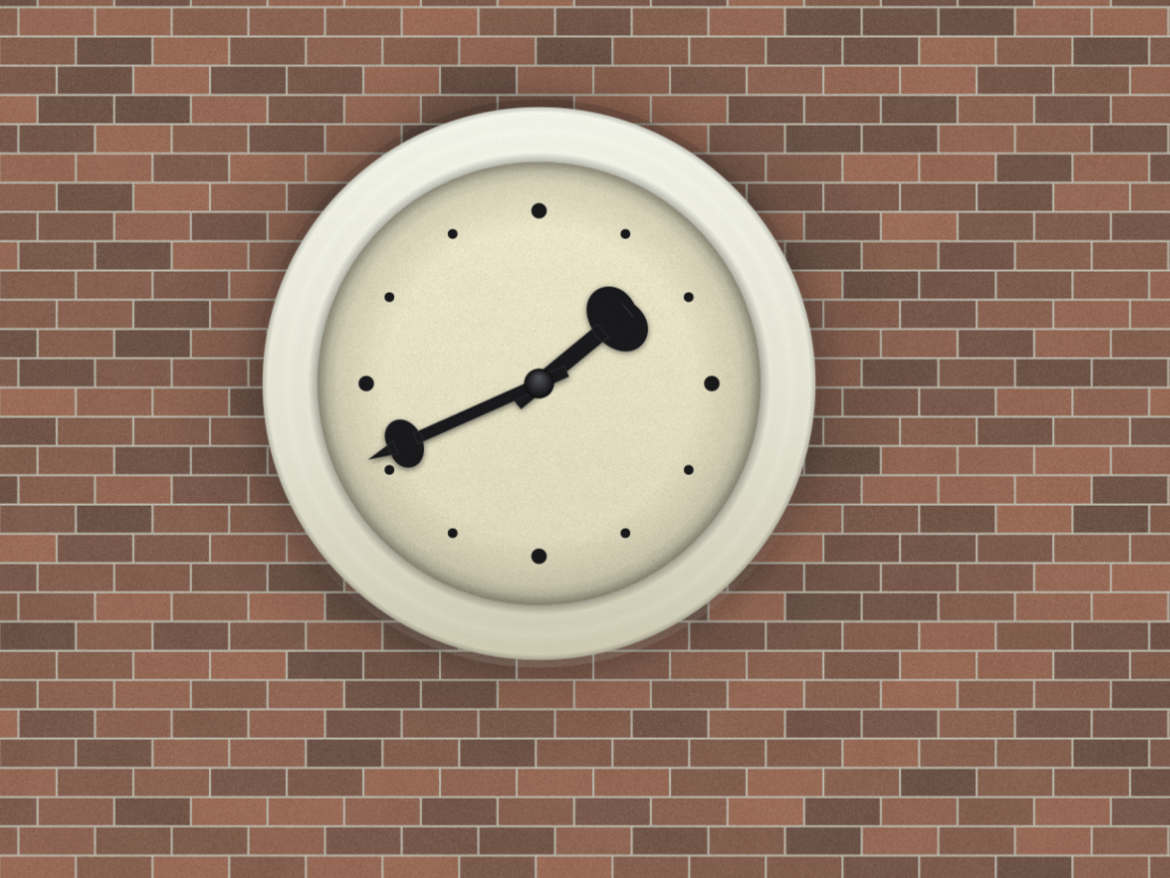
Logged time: 1 h 41 min
